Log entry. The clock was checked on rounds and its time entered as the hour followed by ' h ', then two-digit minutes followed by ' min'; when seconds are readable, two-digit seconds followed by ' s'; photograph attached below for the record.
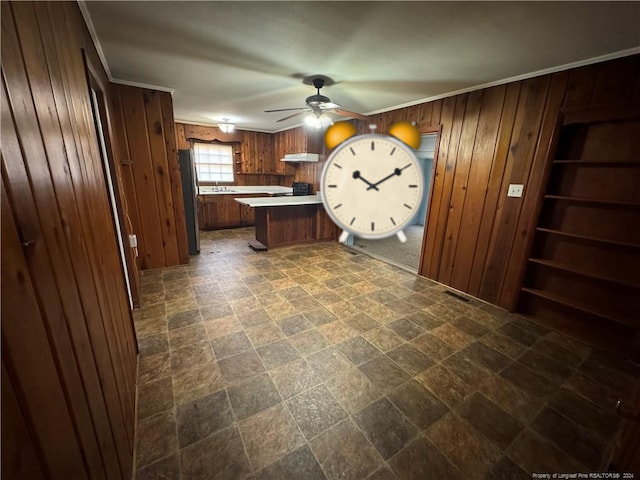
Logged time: 10 h 10 min
